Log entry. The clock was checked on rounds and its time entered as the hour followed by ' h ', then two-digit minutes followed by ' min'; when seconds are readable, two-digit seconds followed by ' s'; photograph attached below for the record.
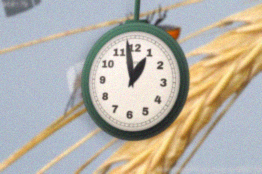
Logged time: 12 h 58 min
